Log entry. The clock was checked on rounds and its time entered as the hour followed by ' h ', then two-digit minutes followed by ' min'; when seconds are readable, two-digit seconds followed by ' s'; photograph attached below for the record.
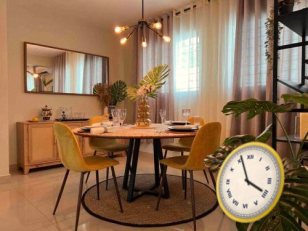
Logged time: 3 h 56 min
